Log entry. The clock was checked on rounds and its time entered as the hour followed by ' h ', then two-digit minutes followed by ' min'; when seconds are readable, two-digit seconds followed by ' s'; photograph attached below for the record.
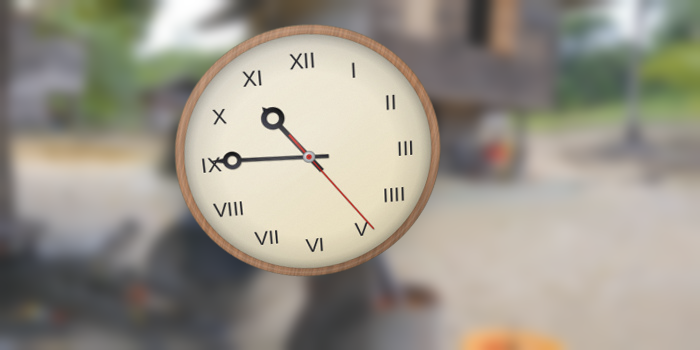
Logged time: 10 h 45 min 24 s
